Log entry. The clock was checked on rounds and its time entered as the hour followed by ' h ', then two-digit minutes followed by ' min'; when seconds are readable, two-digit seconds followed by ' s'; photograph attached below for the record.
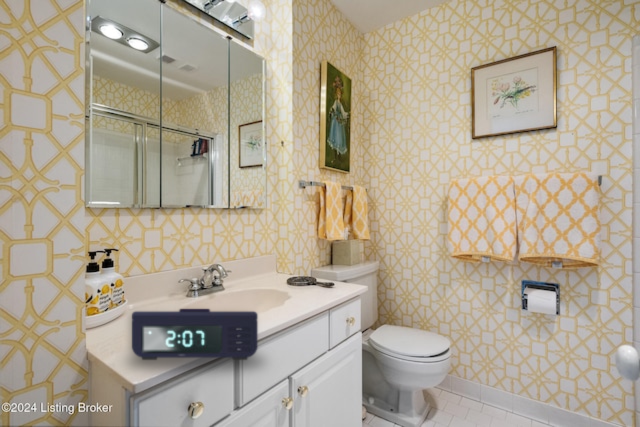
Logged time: 2 h 07 min
